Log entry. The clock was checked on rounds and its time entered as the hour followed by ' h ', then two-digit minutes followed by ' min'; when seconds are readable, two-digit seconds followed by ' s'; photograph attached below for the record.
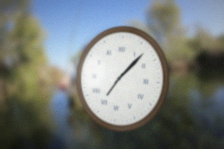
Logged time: 7 h 07 min
